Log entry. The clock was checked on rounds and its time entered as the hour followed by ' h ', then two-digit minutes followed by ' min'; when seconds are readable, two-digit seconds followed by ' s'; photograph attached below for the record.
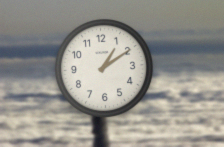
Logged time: 1 h 10 min
